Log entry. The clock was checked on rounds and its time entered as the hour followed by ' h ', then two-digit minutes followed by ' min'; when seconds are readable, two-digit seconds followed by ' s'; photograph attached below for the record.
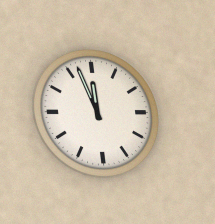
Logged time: 11 h 57 min
